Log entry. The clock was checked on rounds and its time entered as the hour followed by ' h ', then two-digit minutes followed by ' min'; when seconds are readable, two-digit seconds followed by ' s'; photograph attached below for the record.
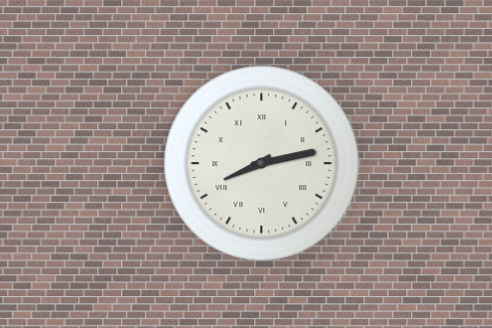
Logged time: 8 h 13 min
